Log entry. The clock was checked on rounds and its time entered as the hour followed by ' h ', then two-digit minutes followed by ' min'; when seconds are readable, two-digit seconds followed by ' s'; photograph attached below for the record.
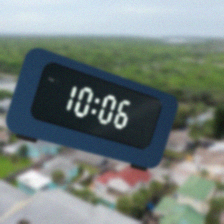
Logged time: 10 h 06 min
